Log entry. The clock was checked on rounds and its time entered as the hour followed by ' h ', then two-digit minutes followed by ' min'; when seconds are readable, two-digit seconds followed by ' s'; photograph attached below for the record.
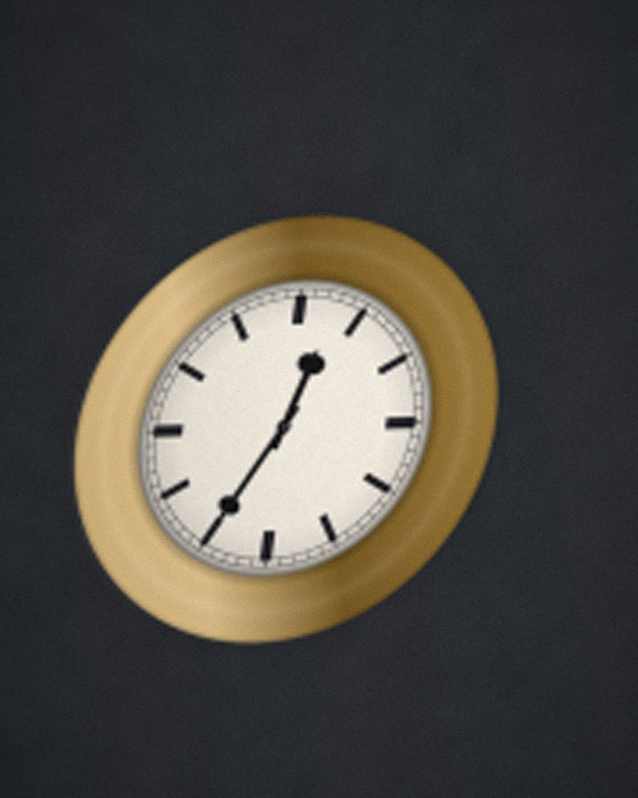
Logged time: 12 h 35 min
